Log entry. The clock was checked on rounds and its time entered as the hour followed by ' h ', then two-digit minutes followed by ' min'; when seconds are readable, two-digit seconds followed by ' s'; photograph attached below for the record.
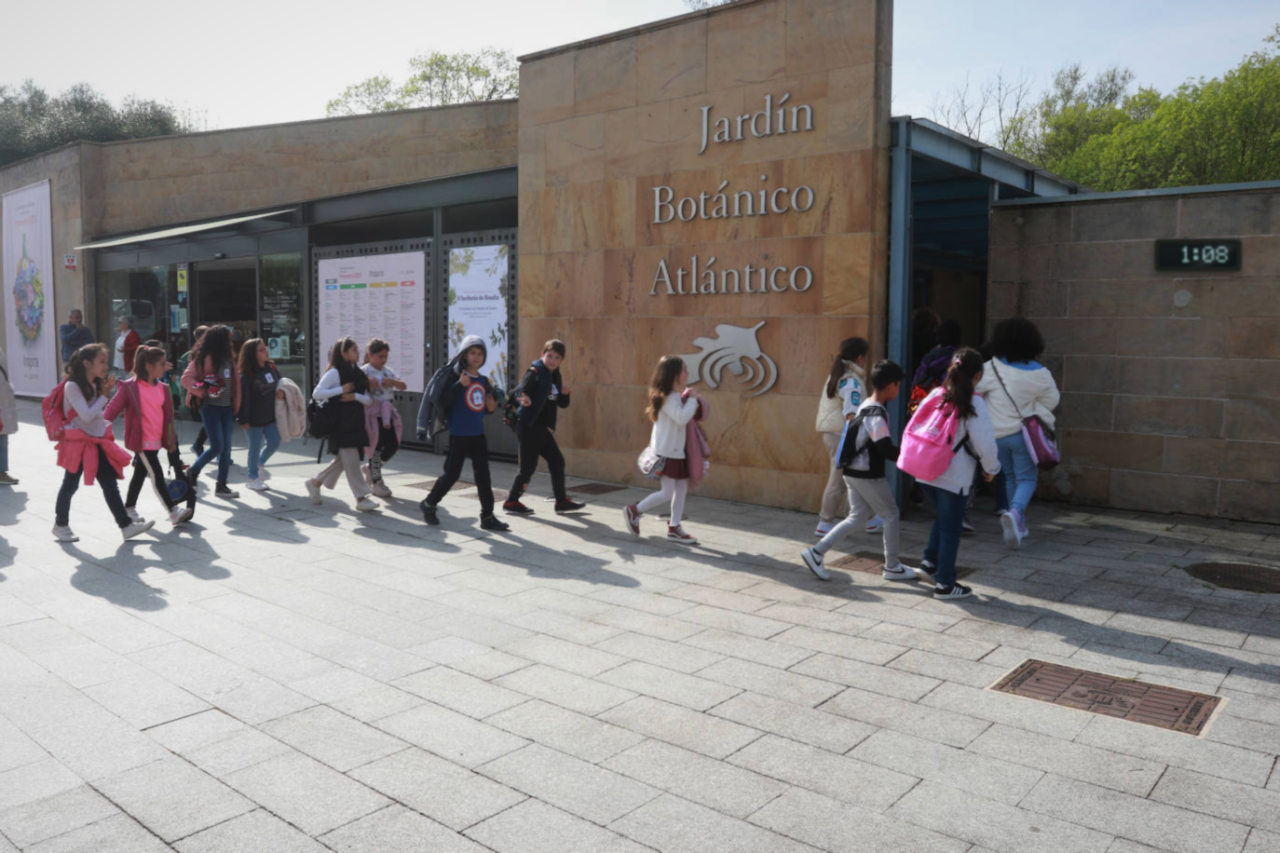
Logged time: 1 h 08 min
